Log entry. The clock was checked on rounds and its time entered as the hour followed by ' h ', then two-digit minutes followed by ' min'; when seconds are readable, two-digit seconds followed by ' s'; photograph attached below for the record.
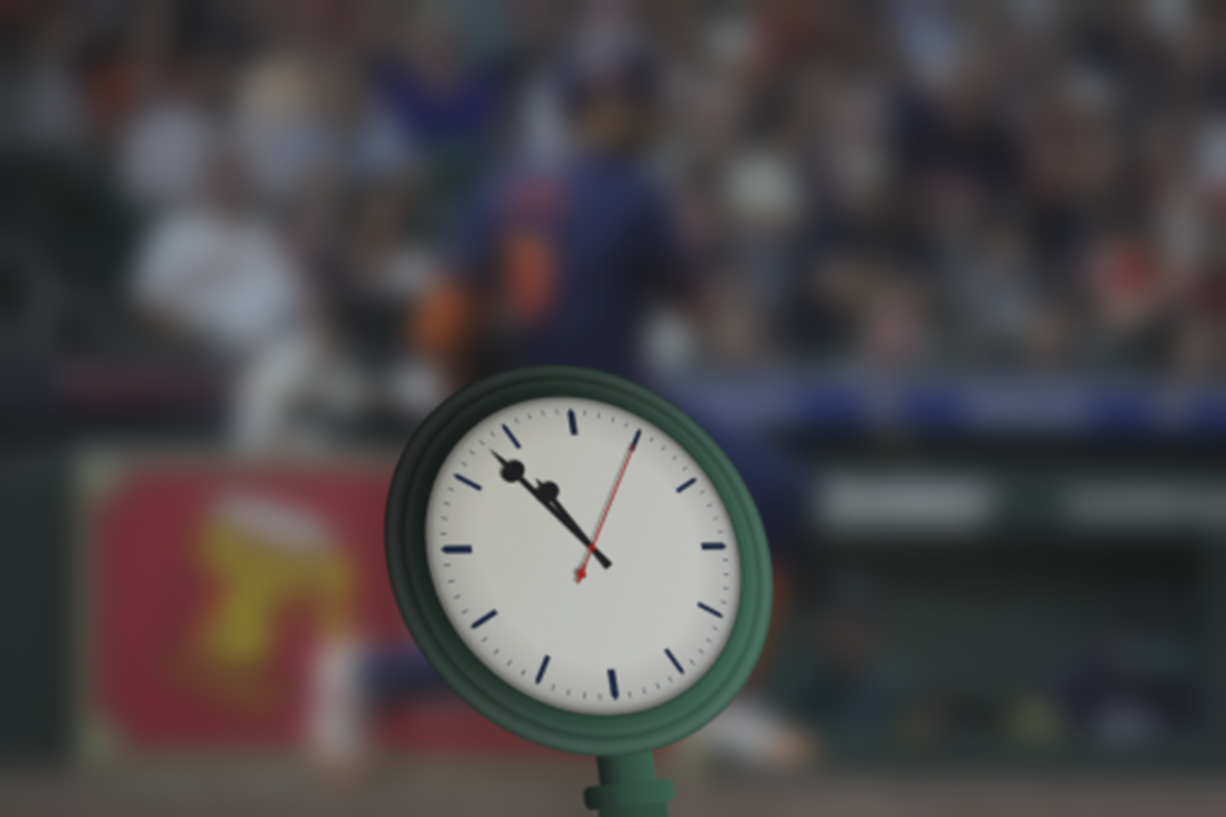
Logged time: 10 h 53 min 05 s
